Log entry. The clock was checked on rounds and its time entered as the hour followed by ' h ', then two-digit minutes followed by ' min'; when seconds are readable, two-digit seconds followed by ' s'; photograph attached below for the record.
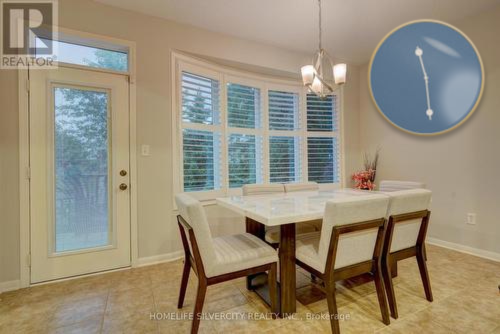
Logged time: 11 h 29 min
